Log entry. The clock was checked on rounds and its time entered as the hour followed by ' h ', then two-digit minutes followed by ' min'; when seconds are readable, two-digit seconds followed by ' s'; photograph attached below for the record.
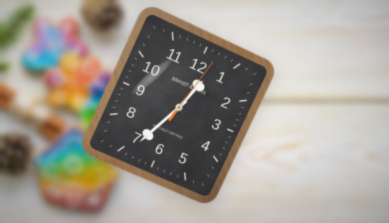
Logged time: 12 h 34 min 02 s
